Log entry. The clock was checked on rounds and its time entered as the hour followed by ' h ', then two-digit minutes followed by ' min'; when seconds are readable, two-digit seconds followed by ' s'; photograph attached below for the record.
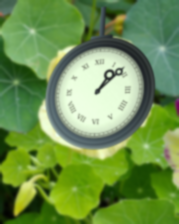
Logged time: 1 h 08 min
